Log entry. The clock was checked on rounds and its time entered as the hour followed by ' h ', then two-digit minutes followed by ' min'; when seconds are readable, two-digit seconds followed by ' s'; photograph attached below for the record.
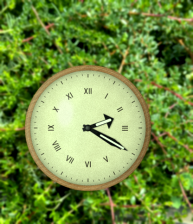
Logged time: 2 h 20 min
